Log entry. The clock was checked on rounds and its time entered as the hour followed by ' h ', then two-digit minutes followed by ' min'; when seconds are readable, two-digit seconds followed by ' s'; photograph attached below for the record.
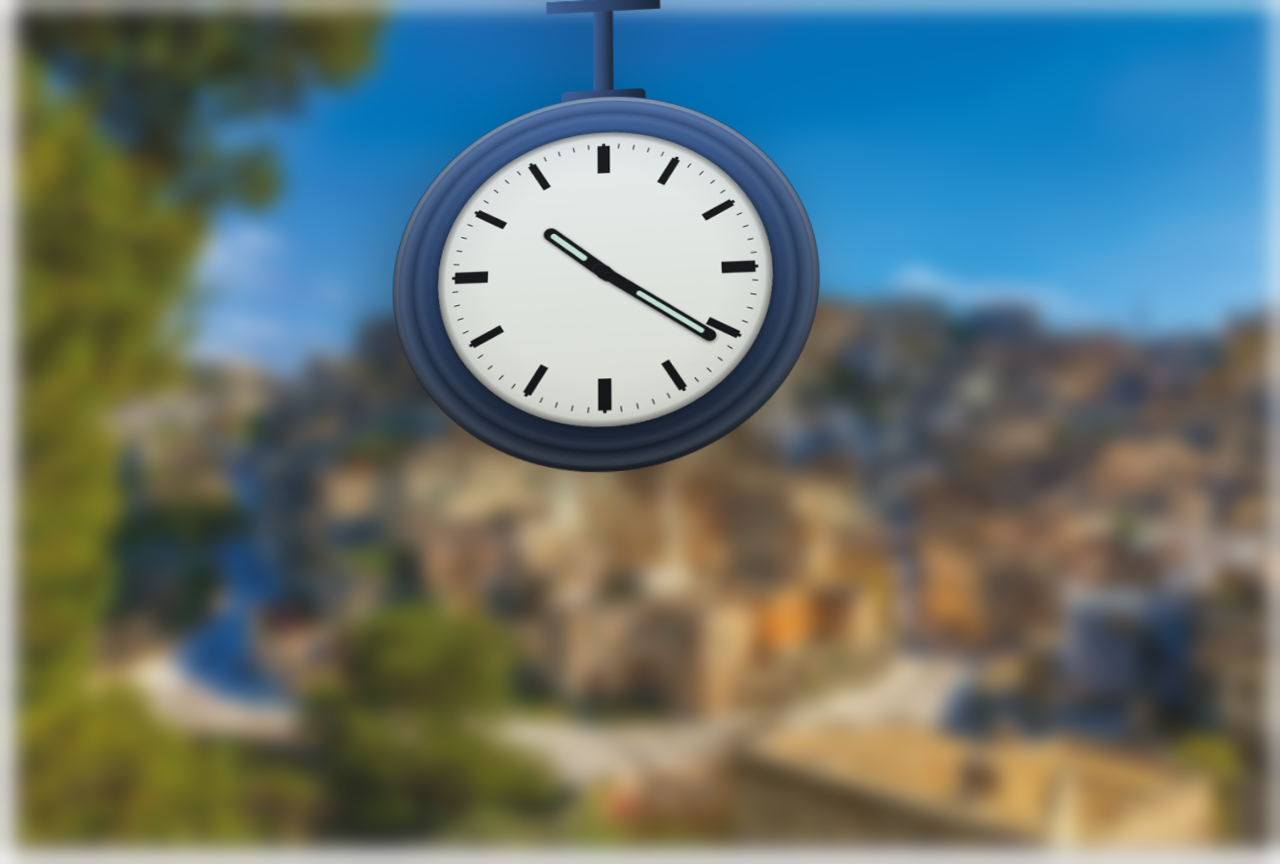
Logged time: 10 h 21 min
